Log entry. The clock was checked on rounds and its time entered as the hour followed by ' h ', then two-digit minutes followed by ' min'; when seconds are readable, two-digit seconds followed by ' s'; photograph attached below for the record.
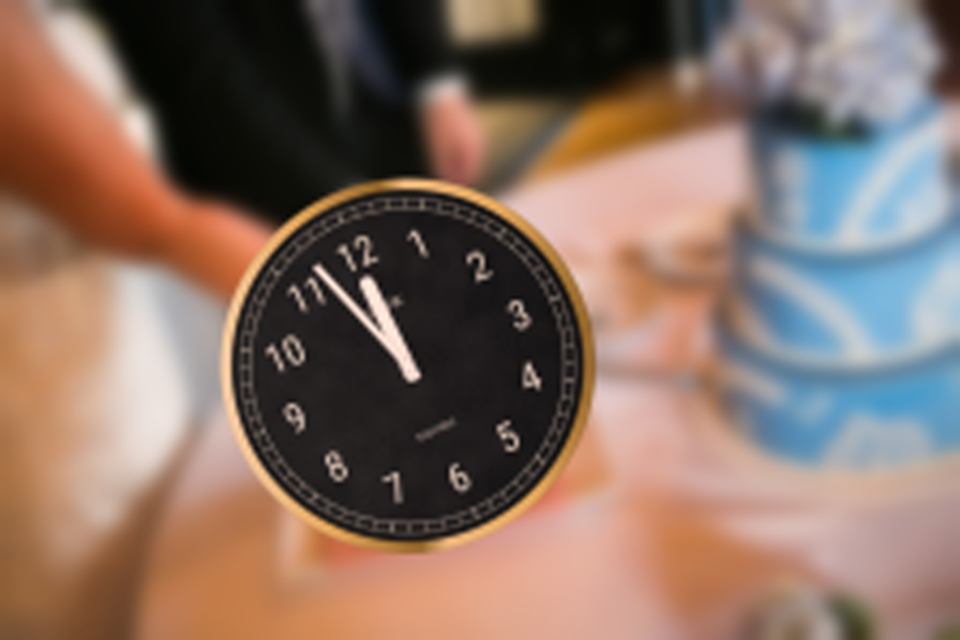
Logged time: 11 h 57 min
